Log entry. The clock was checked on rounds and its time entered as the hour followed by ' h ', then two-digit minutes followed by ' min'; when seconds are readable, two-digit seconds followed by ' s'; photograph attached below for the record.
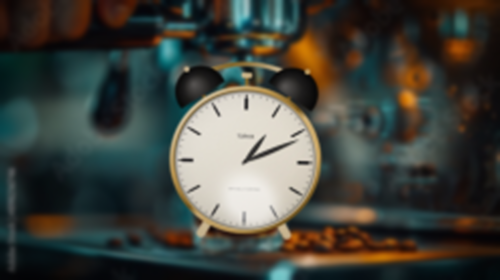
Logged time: 1 h 11 min
